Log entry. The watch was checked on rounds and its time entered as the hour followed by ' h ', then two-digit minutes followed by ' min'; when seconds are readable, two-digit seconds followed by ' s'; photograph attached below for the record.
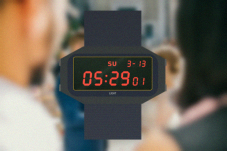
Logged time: 5 h 29 min 01 s
